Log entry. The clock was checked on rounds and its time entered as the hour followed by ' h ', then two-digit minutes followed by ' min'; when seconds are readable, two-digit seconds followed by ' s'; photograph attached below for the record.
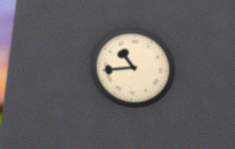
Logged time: 10 h 43 min
